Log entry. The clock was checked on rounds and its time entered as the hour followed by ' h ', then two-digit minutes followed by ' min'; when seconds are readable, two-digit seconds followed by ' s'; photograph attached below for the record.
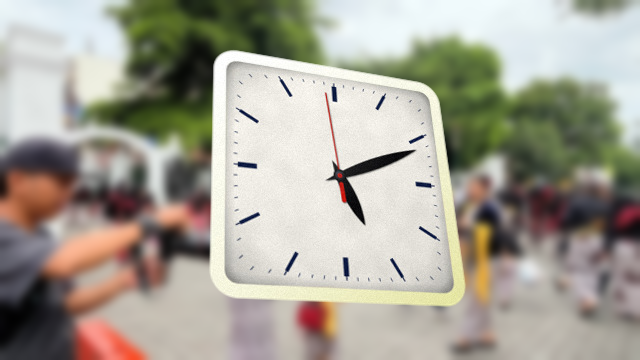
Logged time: 5 h 10 min 59 s
